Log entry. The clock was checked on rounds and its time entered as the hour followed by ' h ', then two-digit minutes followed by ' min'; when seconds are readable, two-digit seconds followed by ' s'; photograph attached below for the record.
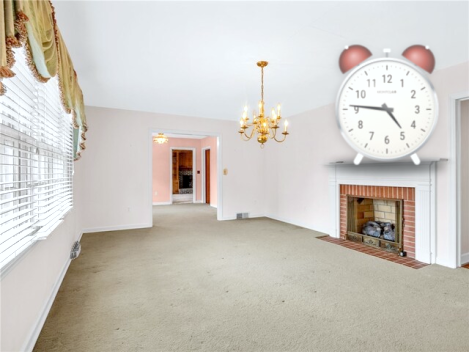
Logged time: 4 h 46 min
